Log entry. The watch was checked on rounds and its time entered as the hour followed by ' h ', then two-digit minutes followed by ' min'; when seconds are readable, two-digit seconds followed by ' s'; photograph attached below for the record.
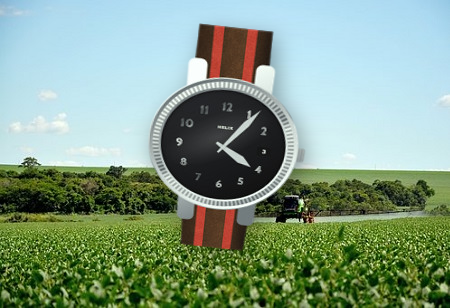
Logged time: 4 h 06 min
